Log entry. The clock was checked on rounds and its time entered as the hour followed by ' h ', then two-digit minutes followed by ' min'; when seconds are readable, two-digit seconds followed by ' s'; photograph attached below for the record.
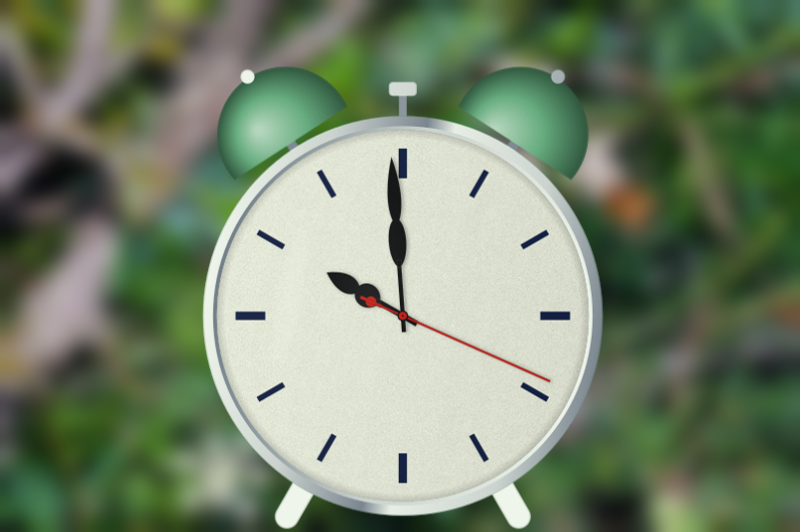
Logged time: 9 h 59 min 19 s
